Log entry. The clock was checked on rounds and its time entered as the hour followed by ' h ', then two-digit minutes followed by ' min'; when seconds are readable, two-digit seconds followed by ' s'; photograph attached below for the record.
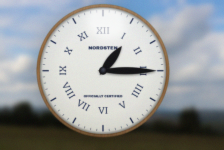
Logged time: 1 h 15 min
